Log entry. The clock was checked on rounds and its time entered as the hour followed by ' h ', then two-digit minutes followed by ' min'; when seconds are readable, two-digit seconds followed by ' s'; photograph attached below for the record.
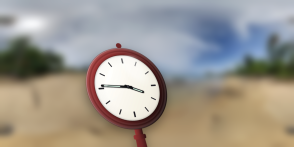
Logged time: 3 h 46 min
